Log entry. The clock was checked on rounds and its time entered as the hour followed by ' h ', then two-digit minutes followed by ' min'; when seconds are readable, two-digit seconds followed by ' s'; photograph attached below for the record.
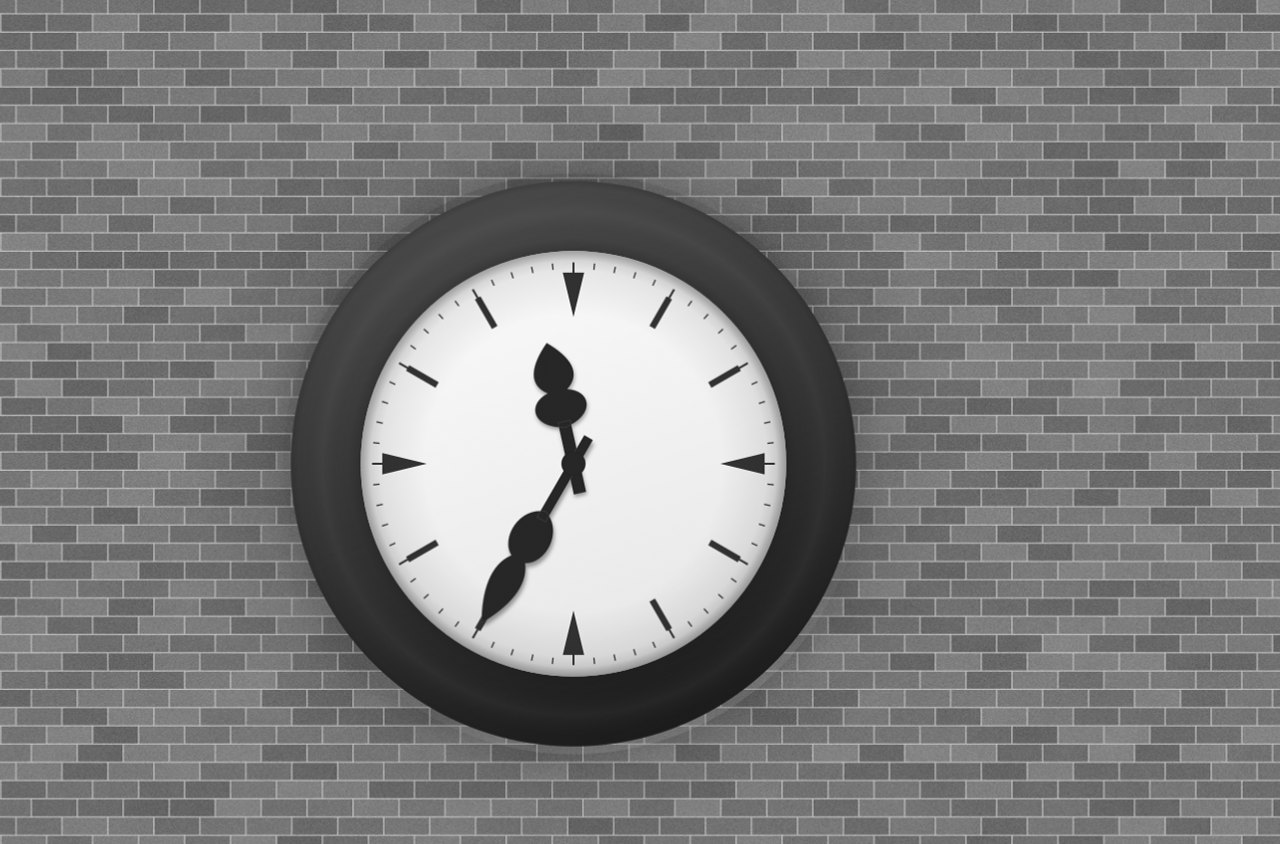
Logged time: 11 h 35 min
